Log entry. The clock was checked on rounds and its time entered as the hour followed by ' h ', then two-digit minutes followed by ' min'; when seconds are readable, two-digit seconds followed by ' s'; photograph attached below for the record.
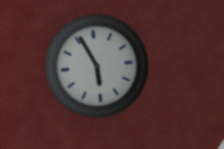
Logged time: 5 h 56 min
